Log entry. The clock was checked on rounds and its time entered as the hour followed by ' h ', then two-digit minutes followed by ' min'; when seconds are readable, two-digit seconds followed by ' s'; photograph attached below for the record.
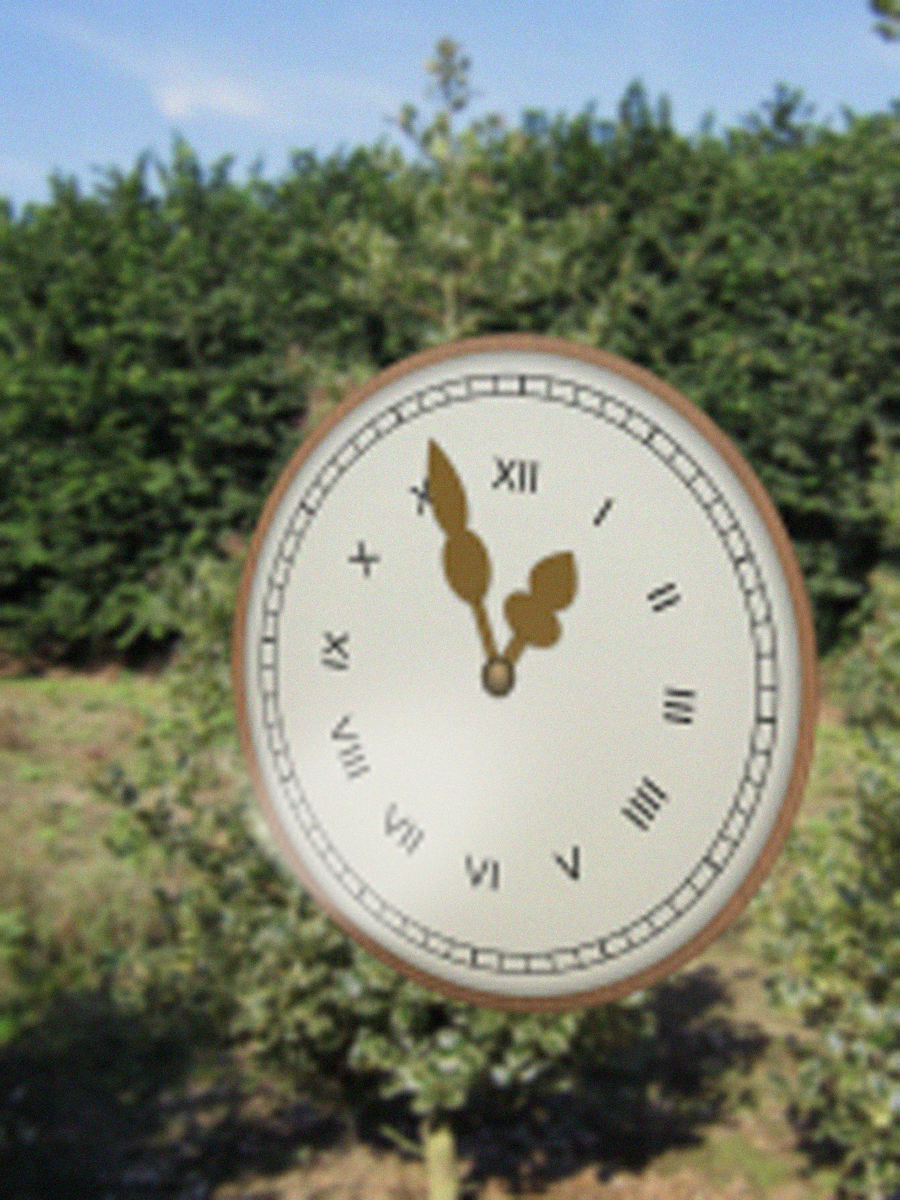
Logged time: 12 h 56 min
